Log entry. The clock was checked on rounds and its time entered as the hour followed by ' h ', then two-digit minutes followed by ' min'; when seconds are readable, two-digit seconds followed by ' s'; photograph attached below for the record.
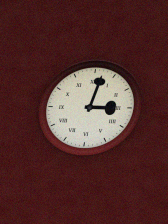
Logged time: 3 h 02 min
